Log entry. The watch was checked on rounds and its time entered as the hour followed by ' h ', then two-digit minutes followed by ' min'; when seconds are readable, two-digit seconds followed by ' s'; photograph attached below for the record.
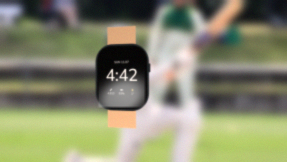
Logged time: 4 h 42 min
